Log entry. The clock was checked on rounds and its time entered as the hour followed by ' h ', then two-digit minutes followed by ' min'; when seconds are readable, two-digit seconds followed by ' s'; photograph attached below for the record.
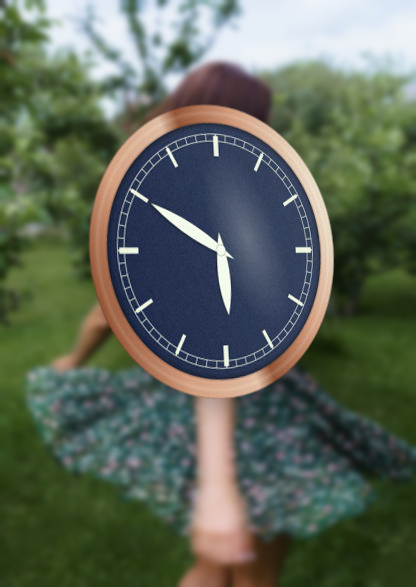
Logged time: 5 h 50 min
